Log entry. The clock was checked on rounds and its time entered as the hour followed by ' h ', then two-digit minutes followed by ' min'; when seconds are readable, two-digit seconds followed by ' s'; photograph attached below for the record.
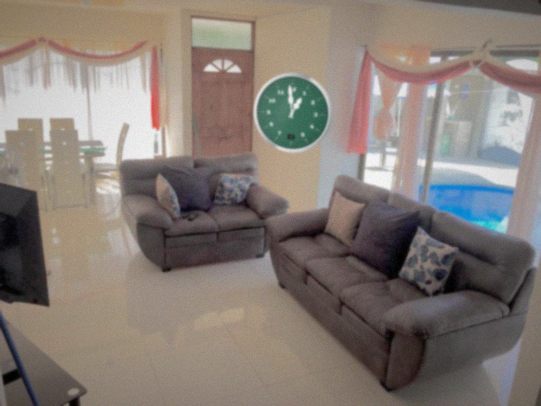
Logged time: 12 h 59 min
